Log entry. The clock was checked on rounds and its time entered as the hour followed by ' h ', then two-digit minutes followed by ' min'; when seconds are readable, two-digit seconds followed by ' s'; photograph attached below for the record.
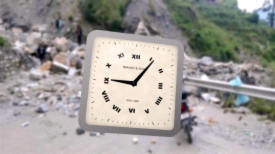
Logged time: 9 h 06 min
